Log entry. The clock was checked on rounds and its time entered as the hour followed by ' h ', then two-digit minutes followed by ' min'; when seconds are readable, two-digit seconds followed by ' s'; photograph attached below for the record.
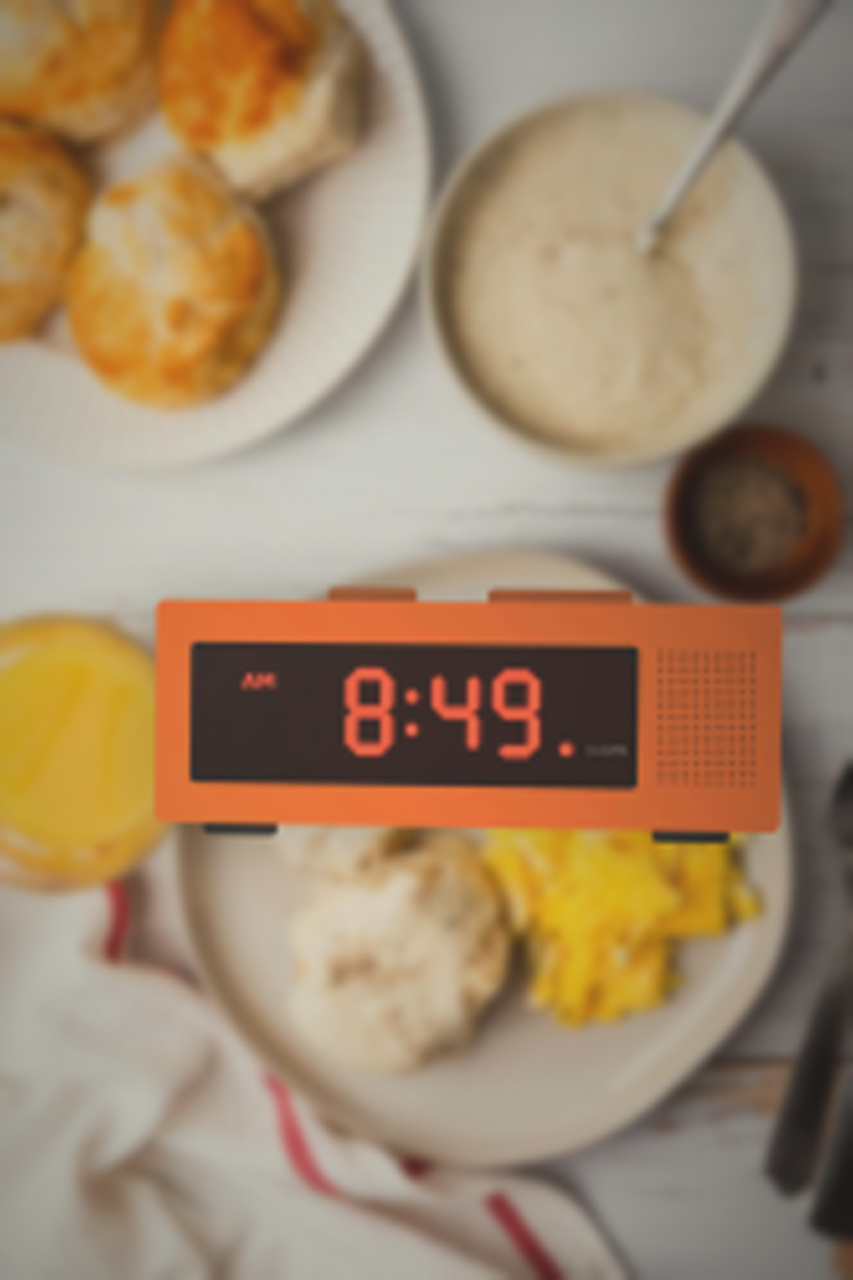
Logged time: 8 h 49 min
